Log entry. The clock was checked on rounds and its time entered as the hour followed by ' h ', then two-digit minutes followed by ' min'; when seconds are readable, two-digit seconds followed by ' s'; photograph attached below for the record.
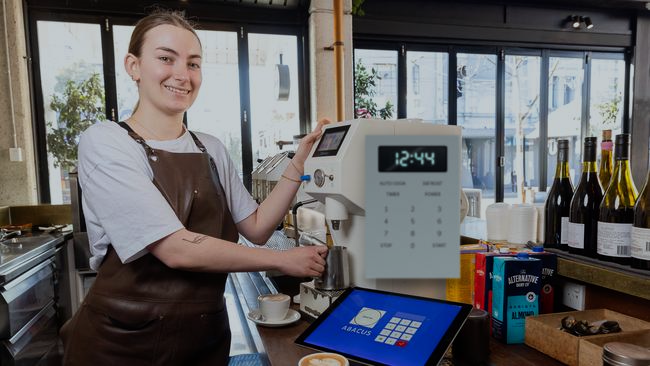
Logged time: 12 h 44 min
